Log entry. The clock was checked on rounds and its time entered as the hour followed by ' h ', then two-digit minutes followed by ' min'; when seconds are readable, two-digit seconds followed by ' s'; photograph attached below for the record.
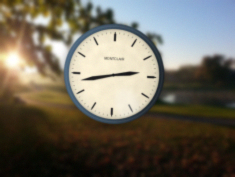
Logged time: 2 h 43 min
